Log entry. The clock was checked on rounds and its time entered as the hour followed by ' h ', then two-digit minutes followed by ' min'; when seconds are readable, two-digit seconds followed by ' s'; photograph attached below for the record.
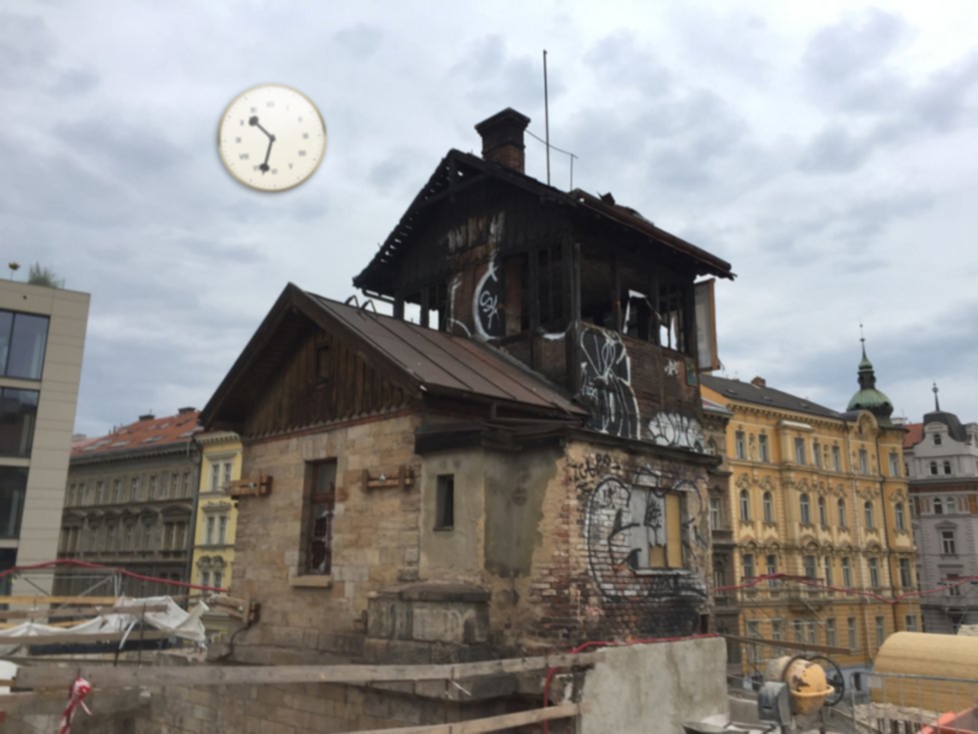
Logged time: 10 h 33 min
